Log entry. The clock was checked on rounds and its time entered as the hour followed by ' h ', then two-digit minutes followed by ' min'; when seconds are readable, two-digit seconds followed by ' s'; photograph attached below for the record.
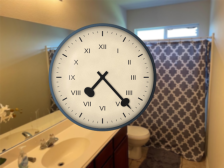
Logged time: 7 h 23 min
